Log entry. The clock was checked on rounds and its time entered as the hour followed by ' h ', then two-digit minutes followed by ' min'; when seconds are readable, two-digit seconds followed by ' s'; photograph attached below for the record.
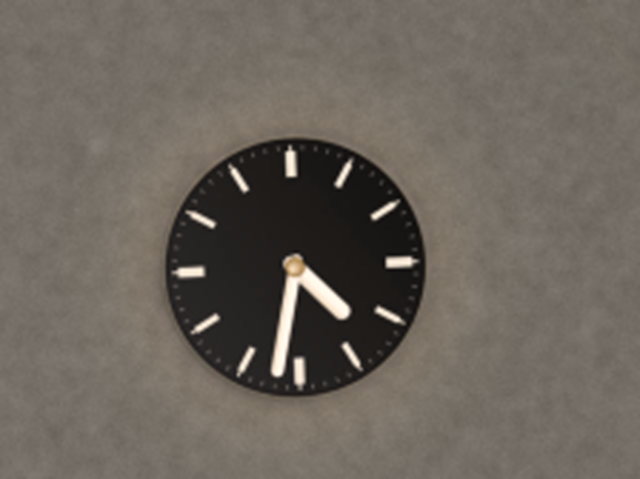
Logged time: 4 h 32 min
